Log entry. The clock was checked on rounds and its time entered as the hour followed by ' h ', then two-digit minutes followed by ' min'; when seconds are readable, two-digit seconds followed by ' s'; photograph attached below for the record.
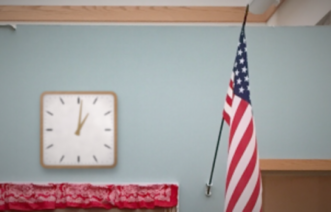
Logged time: 1 h 01 min
